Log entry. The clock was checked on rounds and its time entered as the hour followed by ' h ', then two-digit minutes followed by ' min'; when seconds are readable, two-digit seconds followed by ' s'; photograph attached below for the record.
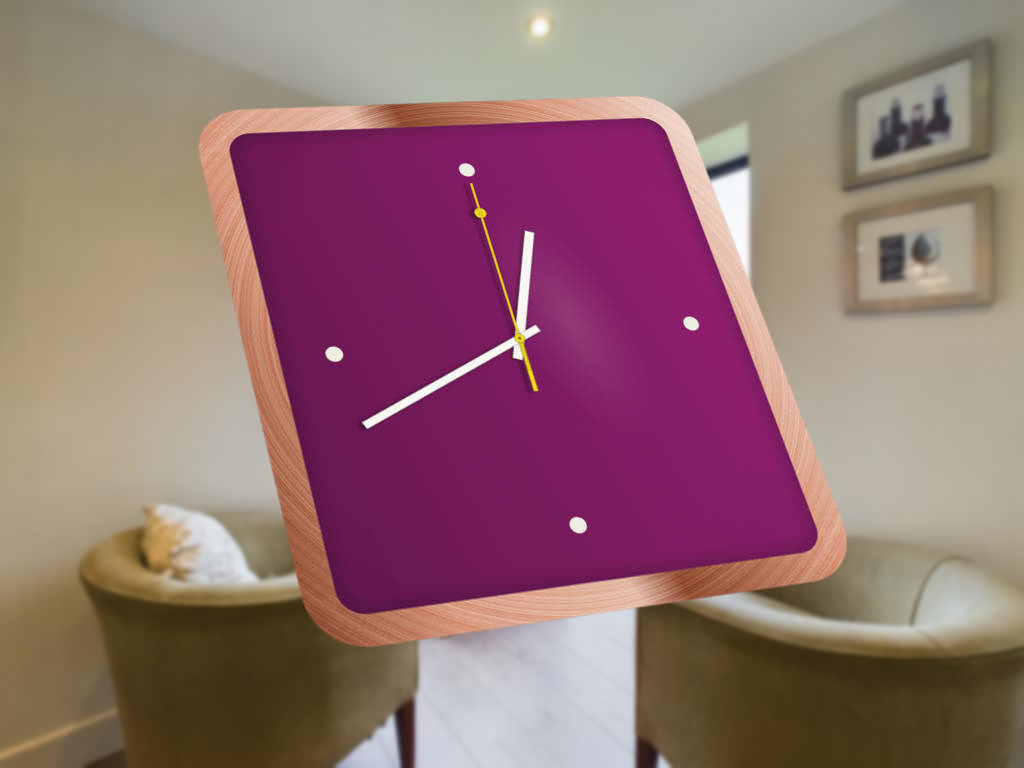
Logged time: 12 h 41 min 00 s
